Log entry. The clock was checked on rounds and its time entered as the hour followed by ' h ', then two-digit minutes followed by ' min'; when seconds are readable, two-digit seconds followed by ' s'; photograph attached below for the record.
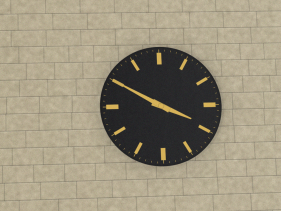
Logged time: 3 h 50 min
